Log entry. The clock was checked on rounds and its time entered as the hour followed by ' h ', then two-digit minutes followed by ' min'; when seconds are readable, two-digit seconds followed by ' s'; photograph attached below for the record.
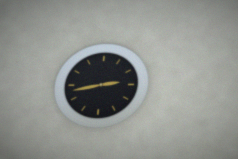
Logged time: 2 h 43 min
